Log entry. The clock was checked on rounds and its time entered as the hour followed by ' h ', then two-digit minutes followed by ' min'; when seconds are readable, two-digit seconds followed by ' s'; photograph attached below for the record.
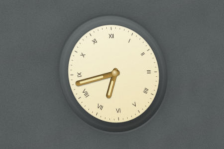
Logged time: 6 h 43 min
